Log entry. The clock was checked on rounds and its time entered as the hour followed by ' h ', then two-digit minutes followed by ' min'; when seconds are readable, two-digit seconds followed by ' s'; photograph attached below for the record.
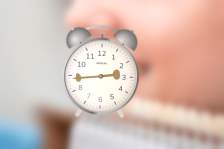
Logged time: 2 h 44 min
